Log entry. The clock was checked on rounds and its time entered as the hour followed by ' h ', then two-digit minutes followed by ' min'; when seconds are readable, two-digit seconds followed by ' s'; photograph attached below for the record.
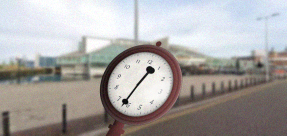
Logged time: 12 h 32 min
